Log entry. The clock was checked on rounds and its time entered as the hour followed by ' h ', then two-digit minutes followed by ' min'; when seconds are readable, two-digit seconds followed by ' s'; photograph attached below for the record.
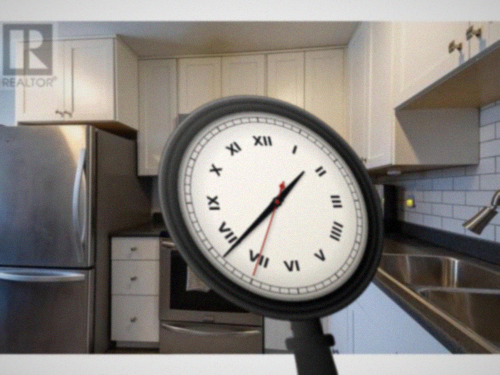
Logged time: 1 h 38 min 35 s
